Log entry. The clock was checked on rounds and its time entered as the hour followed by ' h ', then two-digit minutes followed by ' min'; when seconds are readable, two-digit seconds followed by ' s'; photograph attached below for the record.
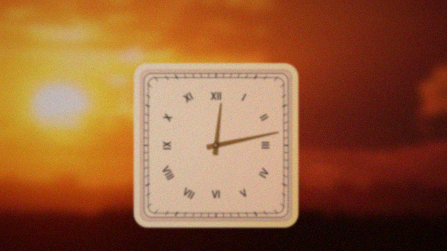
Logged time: 12 h 13 min
